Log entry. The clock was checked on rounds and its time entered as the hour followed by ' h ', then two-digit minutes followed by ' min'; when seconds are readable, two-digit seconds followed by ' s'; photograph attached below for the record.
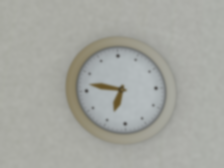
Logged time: 6 h 47 min
